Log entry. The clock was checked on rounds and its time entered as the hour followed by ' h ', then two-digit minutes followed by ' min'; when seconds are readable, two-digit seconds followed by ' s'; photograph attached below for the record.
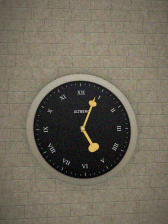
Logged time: 5 h 04 min
